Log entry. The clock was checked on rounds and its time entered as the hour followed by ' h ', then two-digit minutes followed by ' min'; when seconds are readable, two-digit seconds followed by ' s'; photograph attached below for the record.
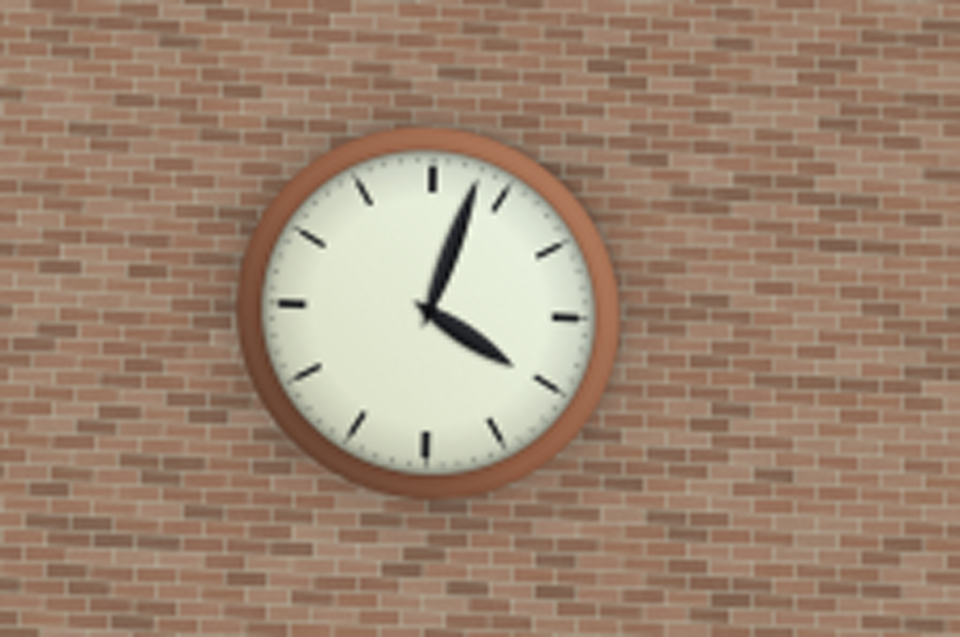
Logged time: 4 h 03 min
